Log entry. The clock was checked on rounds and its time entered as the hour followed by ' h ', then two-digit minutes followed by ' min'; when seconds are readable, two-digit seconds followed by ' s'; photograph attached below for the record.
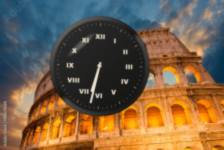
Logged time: 6 h 32 min
